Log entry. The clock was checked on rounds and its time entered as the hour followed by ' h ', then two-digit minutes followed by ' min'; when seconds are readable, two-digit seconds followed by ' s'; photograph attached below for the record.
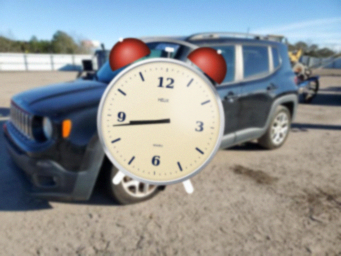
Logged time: 8 h 43 min
